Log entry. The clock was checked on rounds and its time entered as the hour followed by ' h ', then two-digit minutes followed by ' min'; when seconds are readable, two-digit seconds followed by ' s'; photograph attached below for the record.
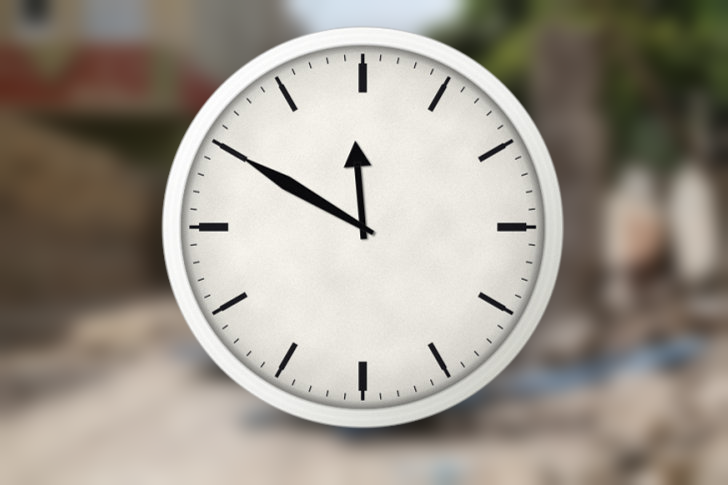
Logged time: 11 h 50 min
